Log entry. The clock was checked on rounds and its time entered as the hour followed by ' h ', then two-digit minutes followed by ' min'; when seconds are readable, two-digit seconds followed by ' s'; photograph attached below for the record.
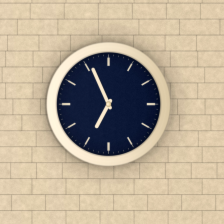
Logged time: 6 h 56 min
